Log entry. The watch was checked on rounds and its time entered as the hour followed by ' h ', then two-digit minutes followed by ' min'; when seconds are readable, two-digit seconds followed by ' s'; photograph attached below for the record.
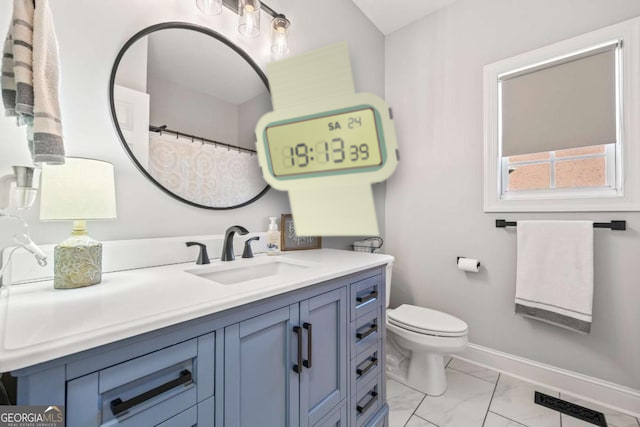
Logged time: 19 h 13 min 39 s
